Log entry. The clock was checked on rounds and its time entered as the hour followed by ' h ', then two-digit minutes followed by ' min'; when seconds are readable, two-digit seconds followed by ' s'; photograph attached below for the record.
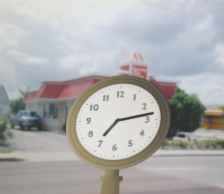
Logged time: 7 h 13 min
